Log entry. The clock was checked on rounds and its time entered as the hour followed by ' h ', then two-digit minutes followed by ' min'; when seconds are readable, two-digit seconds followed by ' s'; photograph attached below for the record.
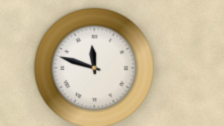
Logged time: 11 h 48 min
